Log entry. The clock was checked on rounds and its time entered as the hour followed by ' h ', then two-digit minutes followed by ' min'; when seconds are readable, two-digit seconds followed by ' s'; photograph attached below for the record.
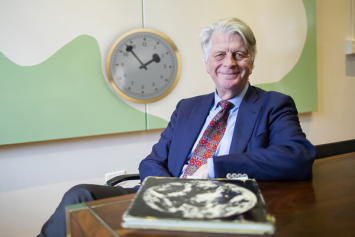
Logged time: 1 h 53 min
